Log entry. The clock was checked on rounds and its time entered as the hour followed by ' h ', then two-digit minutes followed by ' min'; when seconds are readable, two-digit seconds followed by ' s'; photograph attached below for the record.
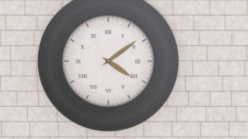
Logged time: 4 h 09 min
